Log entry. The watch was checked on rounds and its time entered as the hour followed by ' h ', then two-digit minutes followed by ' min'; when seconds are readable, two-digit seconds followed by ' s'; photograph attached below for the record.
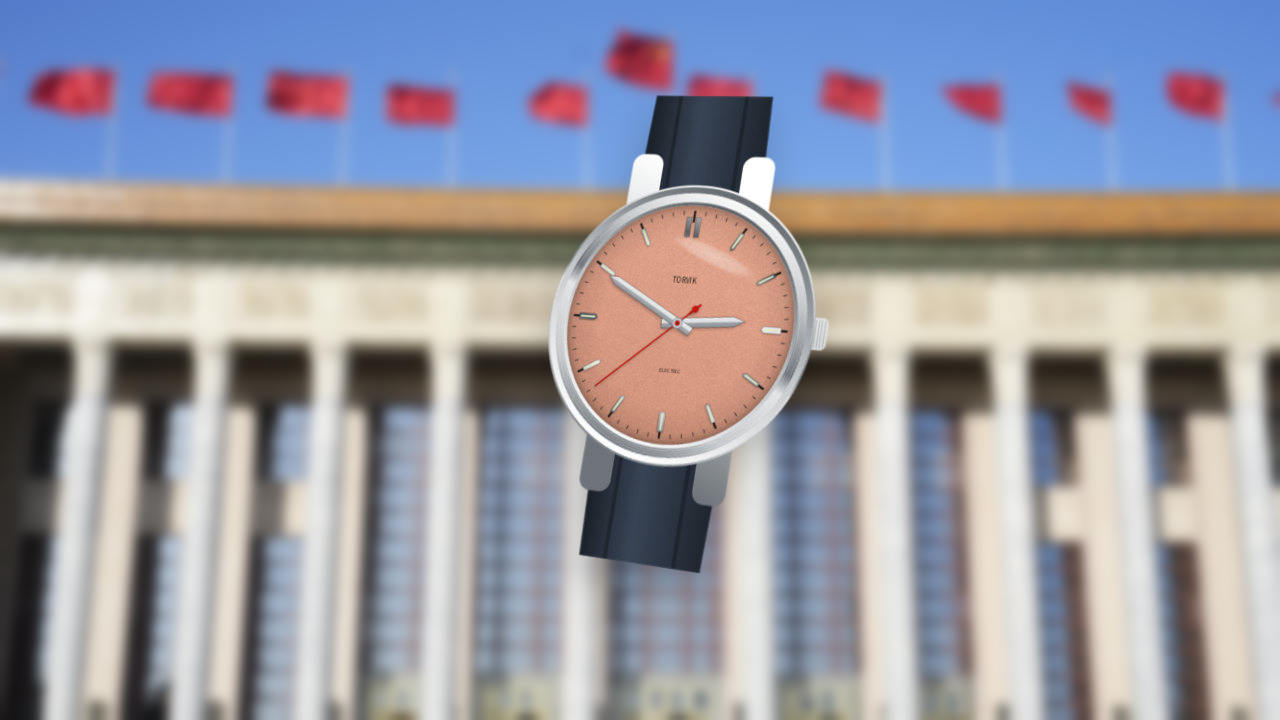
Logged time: 2 h 49 min 38 s
